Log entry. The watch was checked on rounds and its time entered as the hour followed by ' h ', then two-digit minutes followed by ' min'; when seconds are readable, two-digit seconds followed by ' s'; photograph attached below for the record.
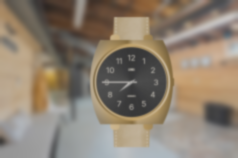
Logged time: 7 h 45 min
